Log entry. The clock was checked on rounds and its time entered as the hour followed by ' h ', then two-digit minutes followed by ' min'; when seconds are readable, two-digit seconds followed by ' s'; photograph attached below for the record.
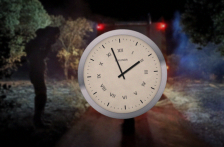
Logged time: 1 h 57 min
